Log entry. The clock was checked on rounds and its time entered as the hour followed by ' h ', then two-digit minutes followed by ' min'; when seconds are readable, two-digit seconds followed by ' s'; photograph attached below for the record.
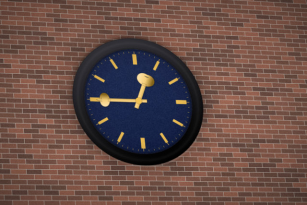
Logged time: 12 h 45 min
